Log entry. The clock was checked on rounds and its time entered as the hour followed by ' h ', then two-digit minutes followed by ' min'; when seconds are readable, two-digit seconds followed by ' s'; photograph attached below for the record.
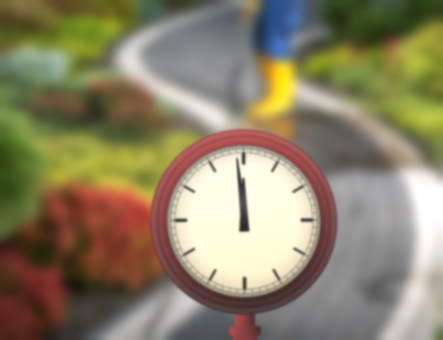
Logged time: 11 h 59 min
